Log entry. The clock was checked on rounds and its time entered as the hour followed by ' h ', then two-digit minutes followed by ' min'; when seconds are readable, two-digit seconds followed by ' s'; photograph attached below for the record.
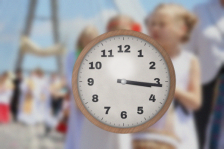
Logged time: 3 h 16 min
